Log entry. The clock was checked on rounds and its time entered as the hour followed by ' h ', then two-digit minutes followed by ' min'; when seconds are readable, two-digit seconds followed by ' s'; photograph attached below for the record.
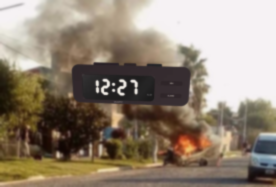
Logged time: 12 h 27 min
